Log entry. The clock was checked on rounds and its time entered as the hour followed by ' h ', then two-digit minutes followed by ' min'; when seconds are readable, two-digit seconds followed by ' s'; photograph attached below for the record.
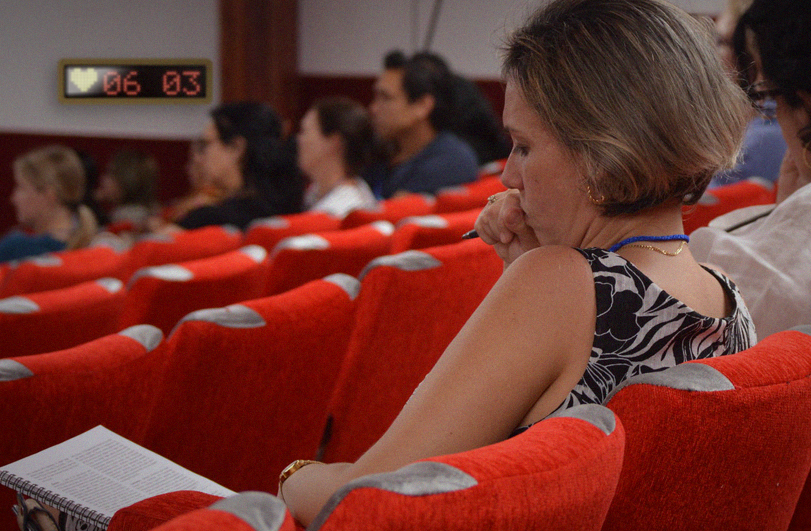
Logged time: 6 h 03 min
